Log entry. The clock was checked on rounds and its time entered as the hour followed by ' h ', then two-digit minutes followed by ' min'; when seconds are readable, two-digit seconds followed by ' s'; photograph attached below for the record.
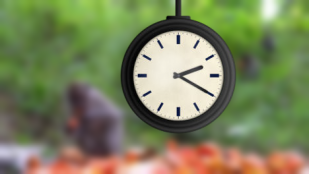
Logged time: 2 h 20 min
